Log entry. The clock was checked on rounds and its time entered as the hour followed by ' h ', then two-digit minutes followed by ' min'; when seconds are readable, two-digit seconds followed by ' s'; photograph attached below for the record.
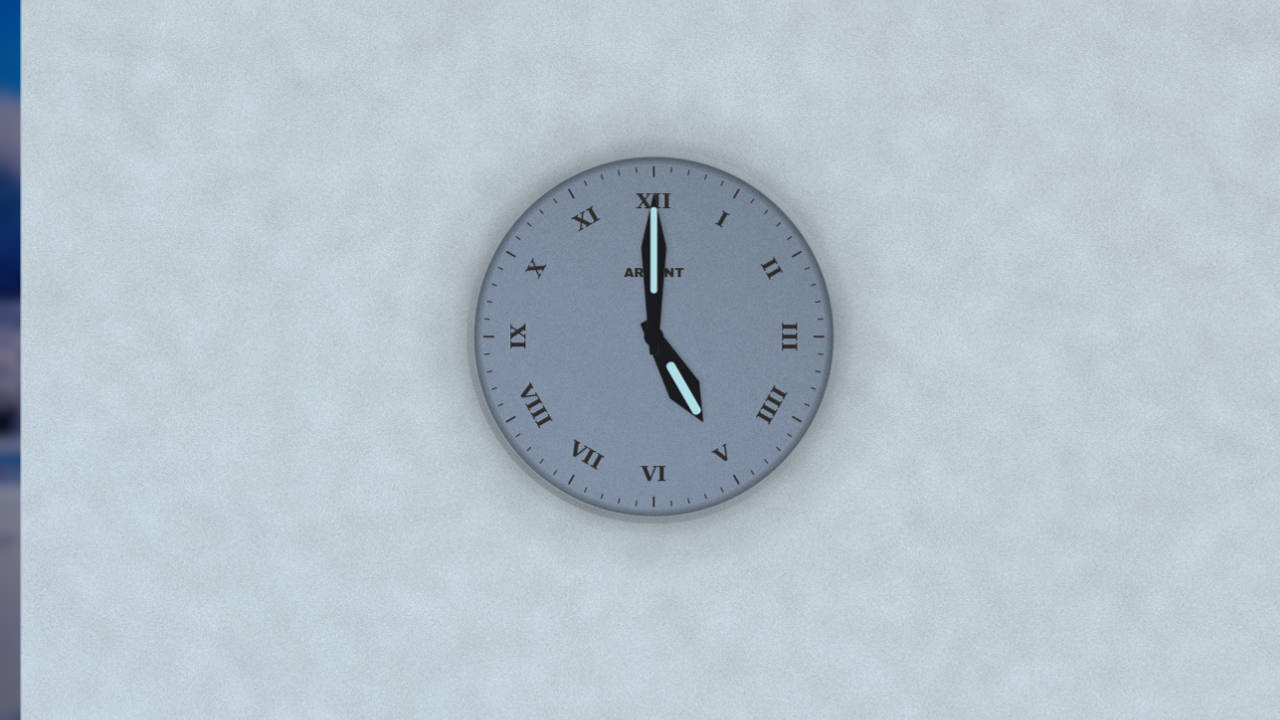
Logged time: 5 h 00 min
